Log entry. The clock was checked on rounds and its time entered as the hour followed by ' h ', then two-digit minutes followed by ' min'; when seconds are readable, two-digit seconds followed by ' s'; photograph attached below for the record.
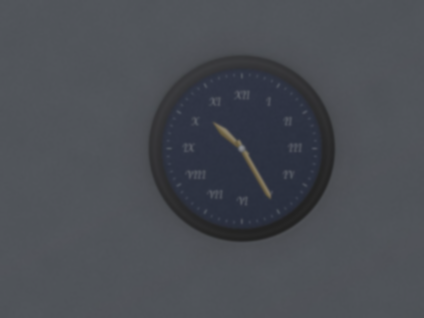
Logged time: 10 h 25 min
